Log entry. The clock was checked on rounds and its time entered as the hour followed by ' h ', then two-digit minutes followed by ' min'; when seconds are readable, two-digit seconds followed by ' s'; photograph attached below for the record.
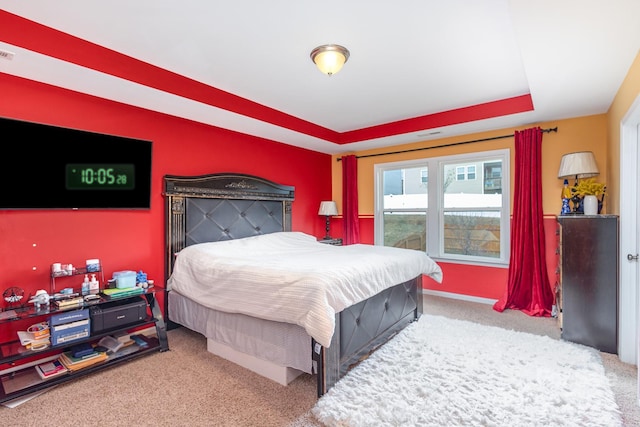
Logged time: 10 h 05 min
